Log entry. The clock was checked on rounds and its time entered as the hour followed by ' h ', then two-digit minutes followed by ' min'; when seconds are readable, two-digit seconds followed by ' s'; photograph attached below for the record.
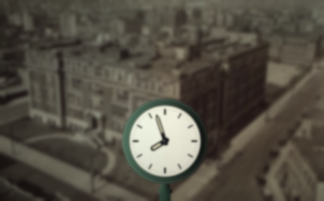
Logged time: 7 h 57 min
